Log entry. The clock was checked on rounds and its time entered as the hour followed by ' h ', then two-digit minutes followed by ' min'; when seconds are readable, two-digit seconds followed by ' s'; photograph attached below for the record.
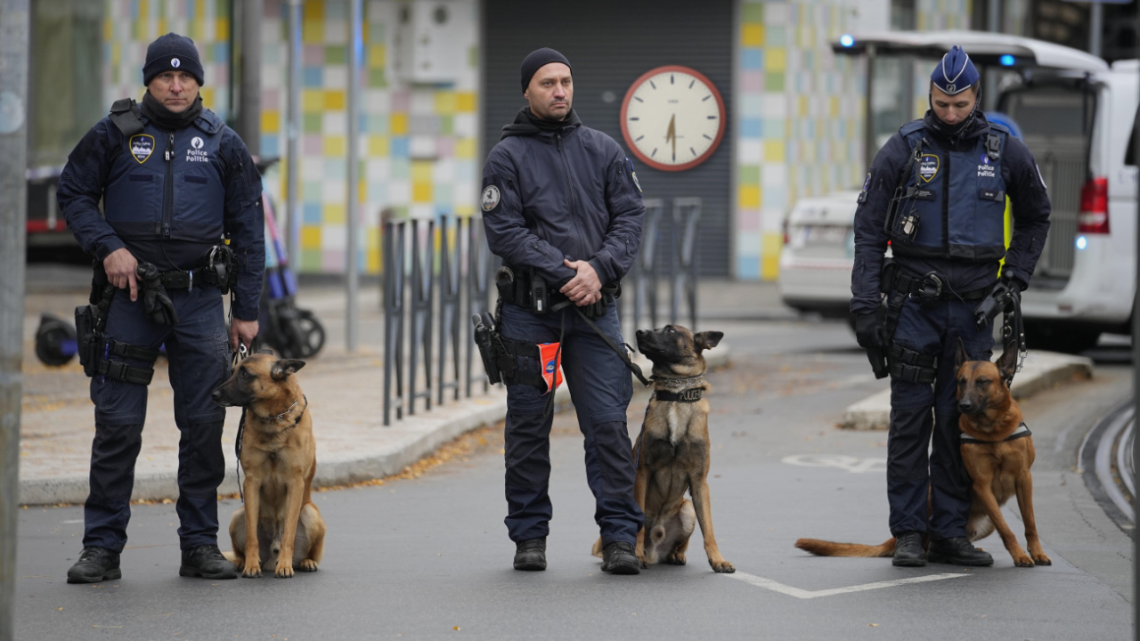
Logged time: 6 h 30 min
